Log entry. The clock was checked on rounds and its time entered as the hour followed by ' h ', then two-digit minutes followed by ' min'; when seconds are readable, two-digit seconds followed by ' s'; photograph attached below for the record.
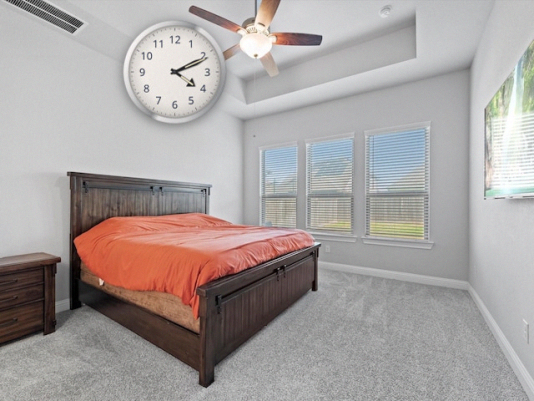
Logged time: 4 h 11 min
